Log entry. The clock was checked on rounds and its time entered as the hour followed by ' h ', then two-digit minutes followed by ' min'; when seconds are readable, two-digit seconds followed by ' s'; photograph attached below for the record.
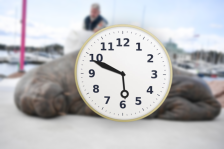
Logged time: 5 h 49 min
